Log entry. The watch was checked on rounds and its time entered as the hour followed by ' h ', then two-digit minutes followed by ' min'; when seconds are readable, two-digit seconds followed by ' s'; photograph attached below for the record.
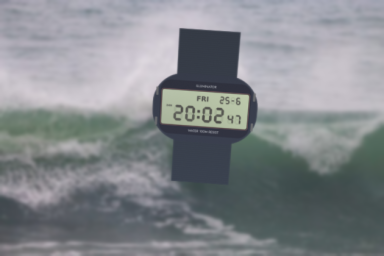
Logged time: 20 h 02 min 47 s
